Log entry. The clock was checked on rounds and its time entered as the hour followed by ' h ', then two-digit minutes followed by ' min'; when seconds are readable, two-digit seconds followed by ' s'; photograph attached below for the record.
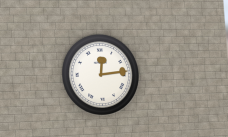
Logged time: 12 h 14 min
